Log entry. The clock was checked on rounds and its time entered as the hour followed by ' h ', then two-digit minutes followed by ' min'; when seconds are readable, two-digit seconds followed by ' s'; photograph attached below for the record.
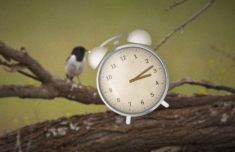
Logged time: 3 h 13 min
